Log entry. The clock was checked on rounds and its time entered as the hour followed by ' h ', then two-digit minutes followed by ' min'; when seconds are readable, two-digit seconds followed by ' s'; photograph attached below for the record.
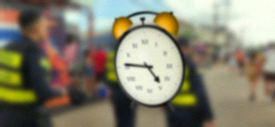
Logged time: 4 h 46 min
